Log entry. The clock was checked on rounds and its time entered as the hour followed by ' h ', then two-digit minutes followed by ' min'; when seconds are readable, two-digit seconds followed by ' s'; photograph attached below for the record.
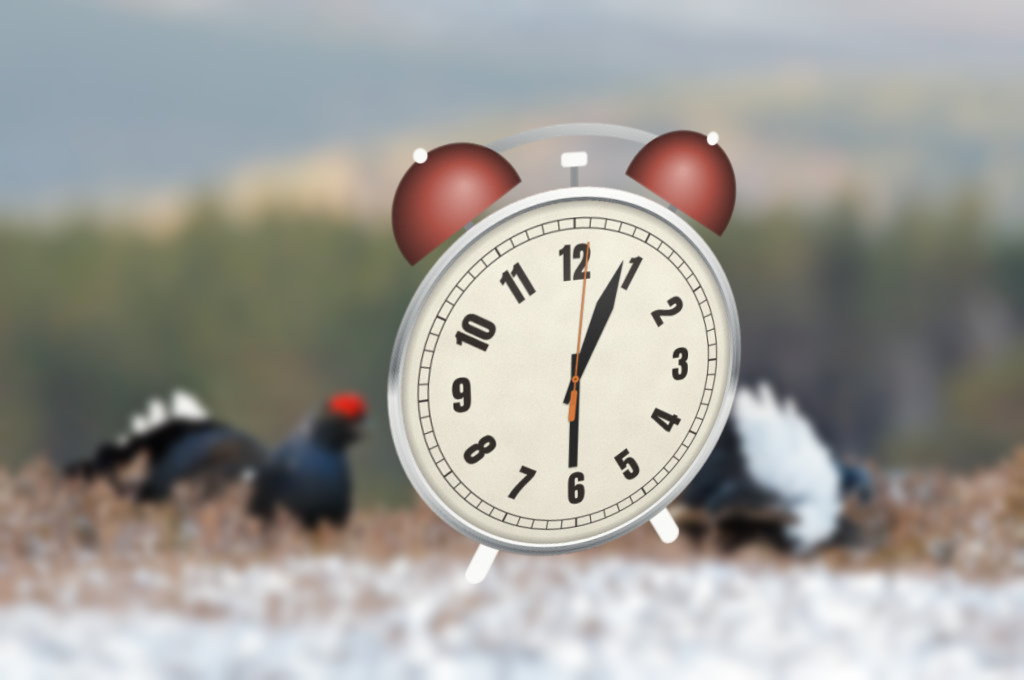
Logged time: 6 h 04 min 01 s
